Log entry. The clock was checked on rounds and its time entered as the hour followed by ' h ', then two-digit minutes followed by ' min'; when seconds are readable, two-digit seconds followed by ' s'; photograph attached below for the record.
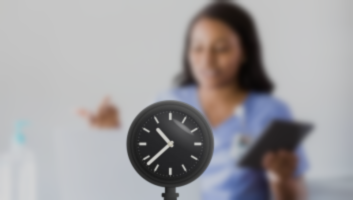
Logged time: 10 h 38 min
